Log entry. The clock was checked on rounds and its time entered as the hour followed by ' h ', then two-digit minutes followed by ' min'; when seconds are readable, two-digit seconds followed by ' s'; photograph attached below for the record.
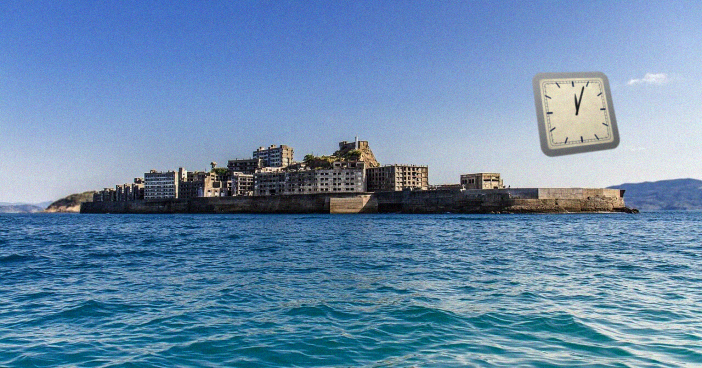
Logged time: 12 h 04 min
